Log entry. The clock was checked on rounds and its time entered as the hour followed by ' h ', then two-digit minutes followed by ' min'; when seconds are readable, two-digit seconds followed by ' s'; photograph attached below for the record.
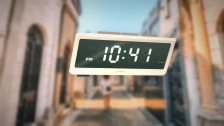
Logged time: 10 h 41 min
